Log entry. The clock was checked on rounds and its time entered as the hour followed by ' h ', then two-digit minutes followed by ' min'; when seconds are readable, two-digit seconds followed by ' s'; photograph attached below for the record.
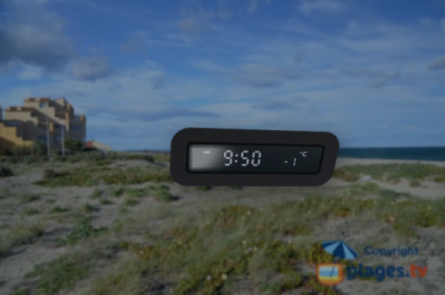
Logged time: 9 h 50 min
